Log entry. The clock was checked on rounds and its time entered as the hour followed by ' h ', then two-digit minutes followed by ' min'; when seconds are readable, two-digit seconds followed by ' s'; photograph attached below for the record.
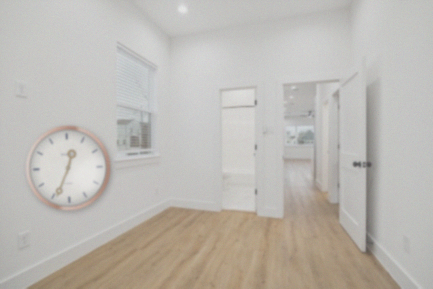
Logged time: 12 h 34 min
